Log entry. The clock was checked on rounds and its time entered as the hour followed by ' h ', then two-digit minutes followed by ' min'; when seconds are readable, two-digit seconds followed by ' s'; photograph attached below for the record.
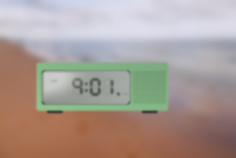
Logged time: 9 h 01 min
